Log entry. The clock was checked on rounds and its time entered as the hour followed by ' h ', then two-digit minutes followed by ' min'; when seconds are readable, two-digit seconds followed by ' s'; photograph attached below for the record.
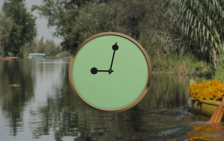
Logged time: 9 h 02 min
